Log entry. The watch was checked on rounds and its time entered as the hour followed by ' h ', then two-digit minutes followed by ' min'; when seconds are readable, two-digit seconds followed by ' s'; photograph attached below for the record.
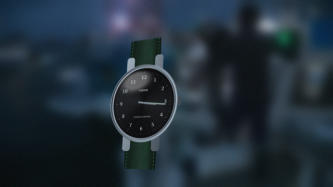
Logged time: 3 h 16 min
